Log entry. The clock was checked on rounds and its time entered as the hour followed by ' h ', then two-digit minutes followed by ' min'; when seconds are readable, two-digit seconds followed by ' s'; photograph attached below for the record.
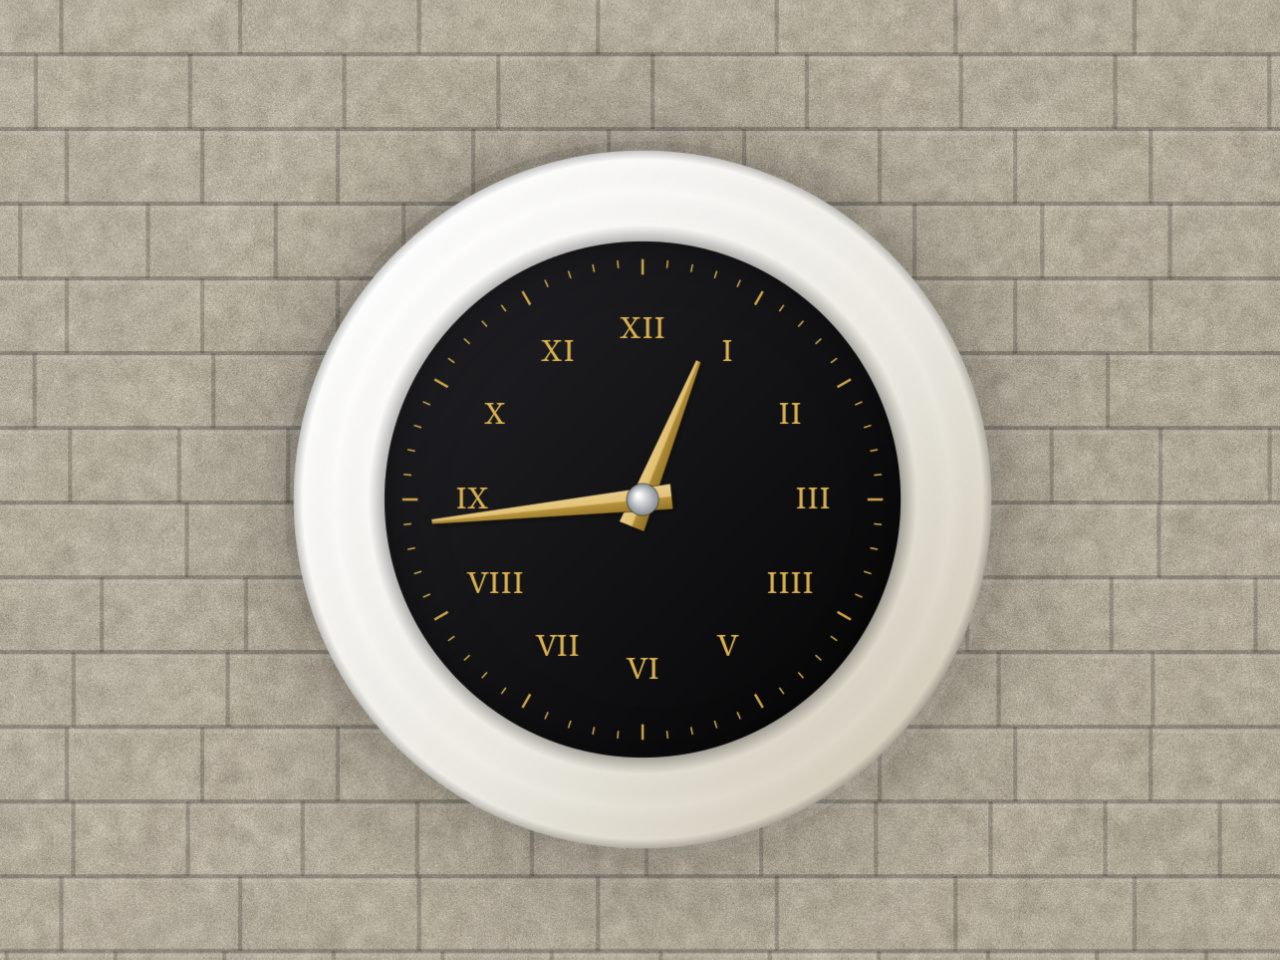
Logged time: 12 h 44 min
